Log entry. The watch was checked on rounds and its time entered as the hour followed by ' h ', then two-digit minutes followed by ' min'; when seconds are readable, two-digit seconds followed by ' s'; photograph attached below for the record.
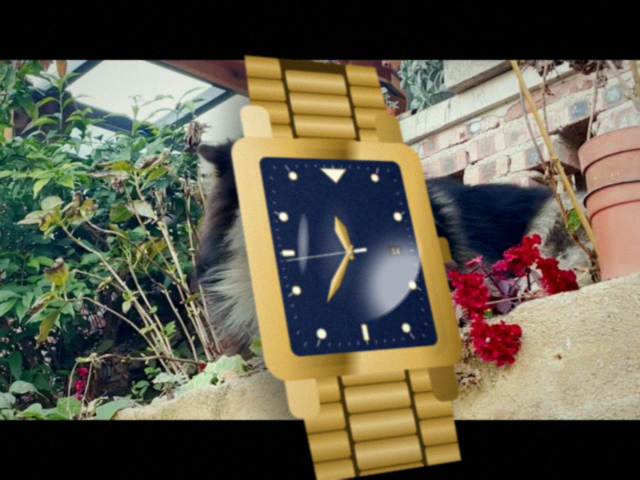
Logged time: 11 h 35 min 44 s
